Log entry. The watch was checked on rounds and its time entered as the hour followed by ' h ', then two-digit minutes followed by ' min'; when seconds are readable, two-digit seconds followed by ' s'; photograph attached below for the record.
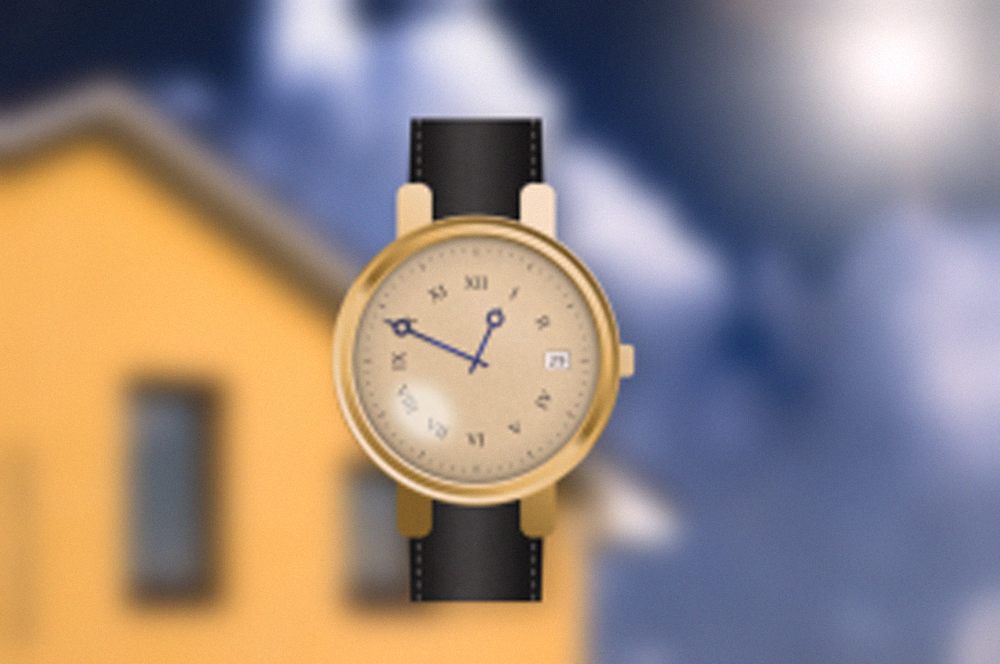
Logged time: 12 h 49 min
